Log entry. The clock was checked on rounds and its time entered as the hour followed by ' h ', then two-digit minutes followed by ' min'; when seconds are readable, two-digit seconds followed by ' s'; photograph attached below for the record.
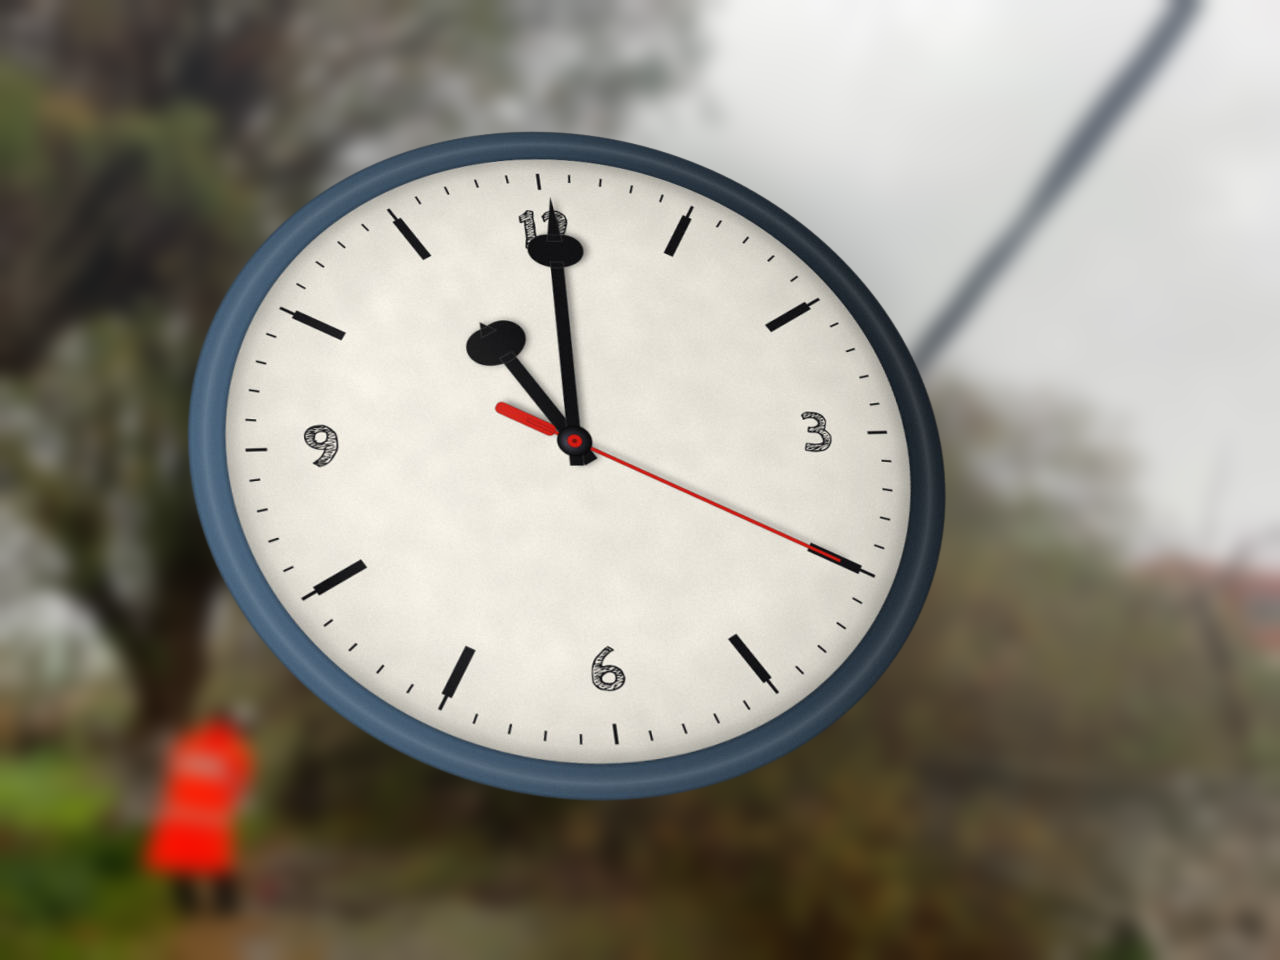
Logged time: 11 h 00 min 20 s
